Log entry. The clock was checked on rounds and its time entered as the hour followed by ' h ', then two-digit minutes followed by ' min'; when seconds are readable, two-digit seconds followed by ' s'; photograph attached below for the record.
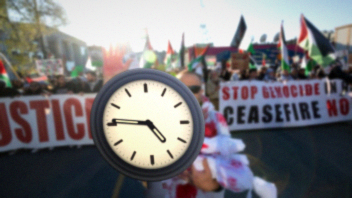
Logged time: 4 h 46 min
